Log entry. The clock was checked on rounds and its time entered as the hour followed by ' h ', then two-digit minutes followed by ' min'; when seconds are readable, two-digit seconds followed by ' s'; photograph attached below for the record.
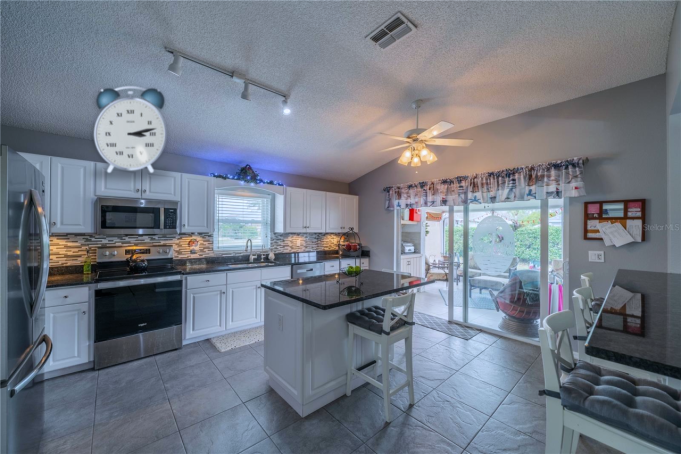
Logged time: 3 h 13 min
